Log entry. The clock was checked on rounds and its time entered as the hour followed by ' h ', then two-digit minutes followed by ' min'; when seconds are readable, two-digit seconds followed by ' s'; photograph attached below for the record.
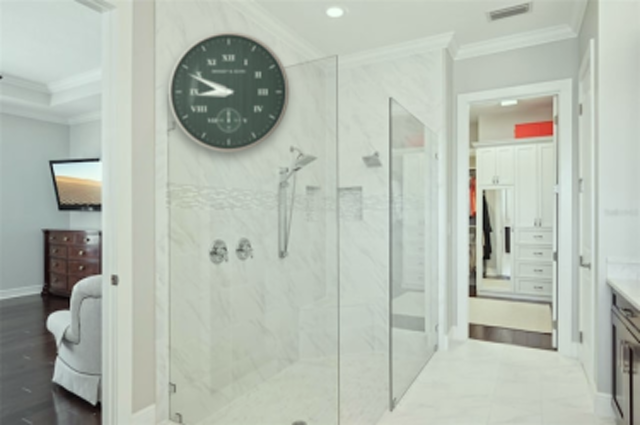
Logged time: 8 h 49 min
